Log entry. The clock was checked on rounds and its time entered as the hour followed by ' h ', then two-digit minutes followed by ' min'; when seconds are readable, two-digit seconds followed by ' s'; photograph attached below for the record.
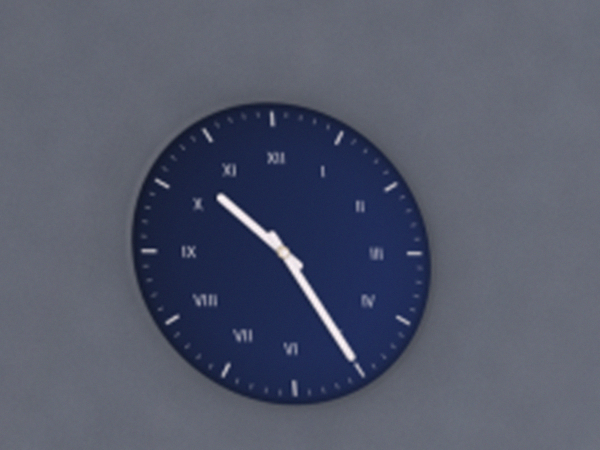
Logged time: 10 h 25 min
